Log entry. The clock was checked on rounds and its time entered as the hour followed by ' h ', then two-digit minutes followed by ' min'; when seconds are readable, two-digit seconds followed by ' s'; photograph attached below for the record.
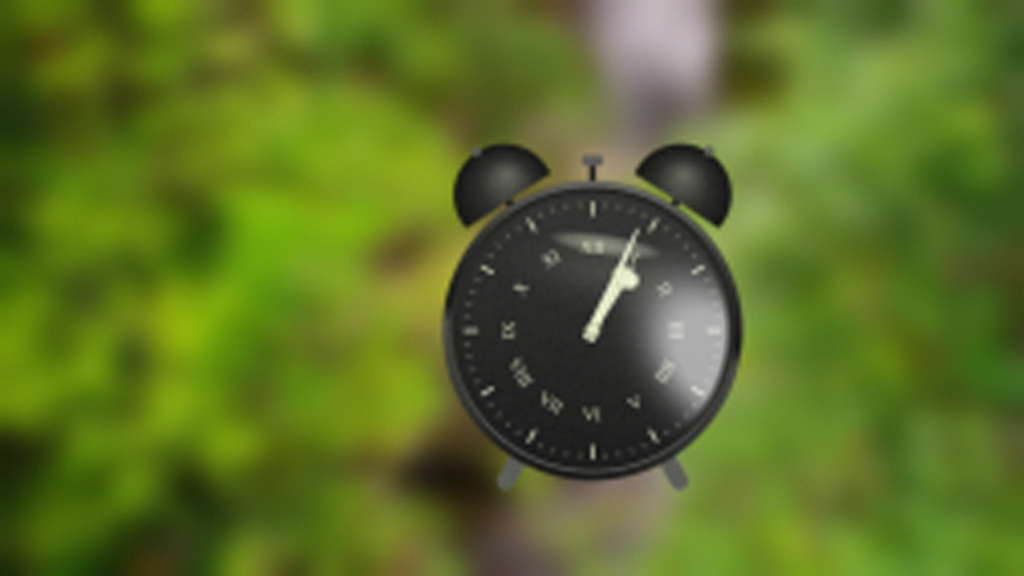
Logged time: 1 h 04 min
